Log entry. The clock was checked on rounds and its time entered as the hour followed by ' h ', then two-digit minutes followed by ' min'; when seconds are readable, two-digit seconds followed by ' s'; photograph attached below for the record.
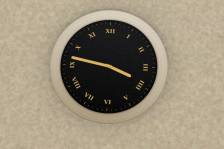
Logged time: 3 h 47 min
